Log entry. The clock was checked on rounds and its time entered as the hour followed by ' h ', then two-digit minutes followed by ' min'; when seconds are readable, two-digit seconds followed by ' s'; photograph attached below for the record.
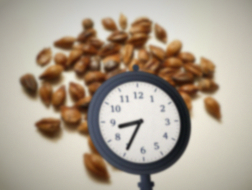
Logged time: 8 h 35 min
